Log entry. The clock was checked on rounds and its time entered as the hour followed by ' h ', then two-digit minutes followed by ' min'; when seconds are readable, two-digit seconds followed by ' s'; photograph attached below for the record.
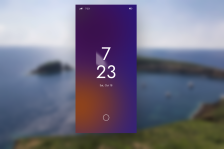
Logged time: 7 h 23 min
